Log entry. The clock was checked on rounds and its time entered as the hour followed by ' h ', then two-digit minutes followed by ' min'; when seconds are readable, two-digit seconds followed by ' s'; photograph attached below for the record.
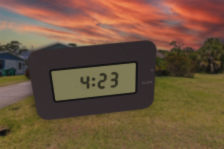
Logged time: 4 h 23 min
